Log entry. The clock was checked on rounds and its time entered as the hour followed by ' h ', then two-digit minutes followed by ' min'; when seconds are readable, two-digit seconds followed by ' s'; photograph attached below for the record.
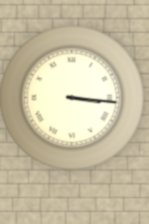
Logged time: 3 h 16 min
